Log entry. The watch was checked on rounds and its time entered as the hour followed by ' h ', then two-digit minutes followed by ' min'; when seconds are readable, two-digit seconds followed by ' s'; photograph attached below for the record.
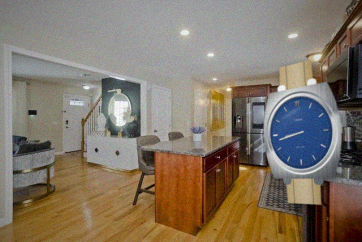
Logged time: 8 h 43 min
